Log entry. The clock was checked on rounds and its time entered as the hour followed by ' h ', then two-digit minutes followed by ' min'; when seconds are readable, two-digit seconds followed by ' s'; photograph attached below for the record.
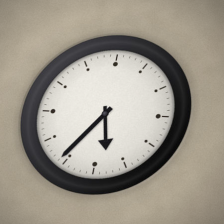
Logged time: 5 h 36 min
